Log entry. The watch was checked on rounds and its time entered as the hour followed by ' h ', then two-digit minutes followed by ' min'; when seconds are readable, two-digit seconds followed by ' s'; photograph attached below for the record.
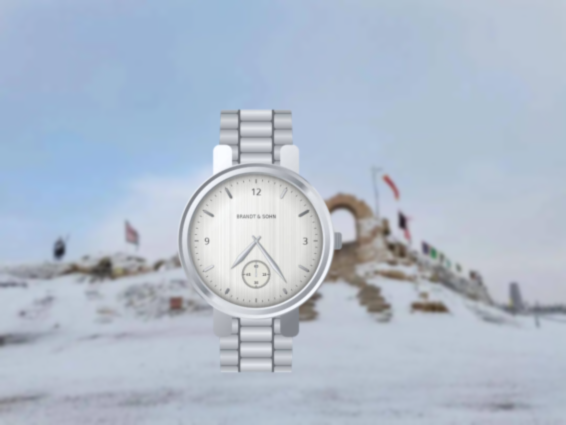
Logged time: 7 h 24 min
